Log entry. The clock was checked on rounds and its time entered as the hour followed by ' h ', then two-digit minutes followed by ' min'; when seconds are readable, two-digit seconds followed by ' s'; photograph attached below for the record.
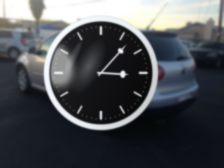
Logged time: 3 h 07 min
